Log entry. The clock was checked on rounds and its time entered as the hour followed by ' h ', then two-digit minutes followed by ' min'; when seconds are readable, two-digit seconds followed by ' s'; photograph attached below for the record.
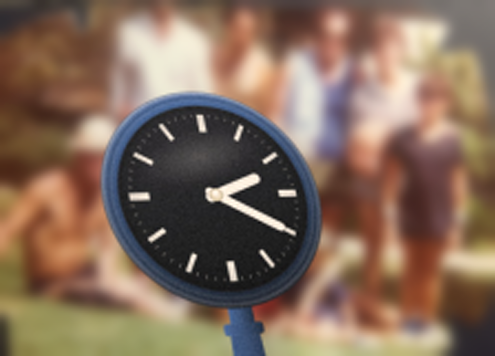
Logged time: 2 h 20 min
